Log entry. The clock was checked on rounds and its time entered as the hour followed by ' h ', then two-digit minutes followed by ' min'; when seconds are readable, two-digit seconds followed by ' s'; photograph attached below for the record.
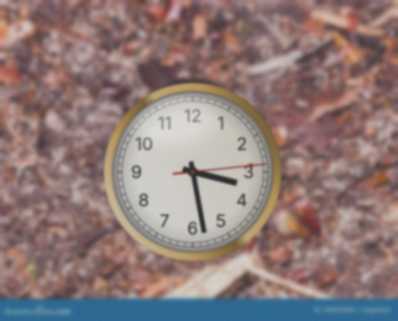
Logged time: 3 h 28 min 14 s
